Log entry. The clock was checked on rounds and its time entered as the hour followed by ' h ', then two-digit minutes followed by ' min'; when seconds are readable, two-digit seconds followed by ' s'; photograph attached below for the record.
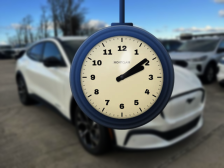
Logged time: 2 h 09 min
